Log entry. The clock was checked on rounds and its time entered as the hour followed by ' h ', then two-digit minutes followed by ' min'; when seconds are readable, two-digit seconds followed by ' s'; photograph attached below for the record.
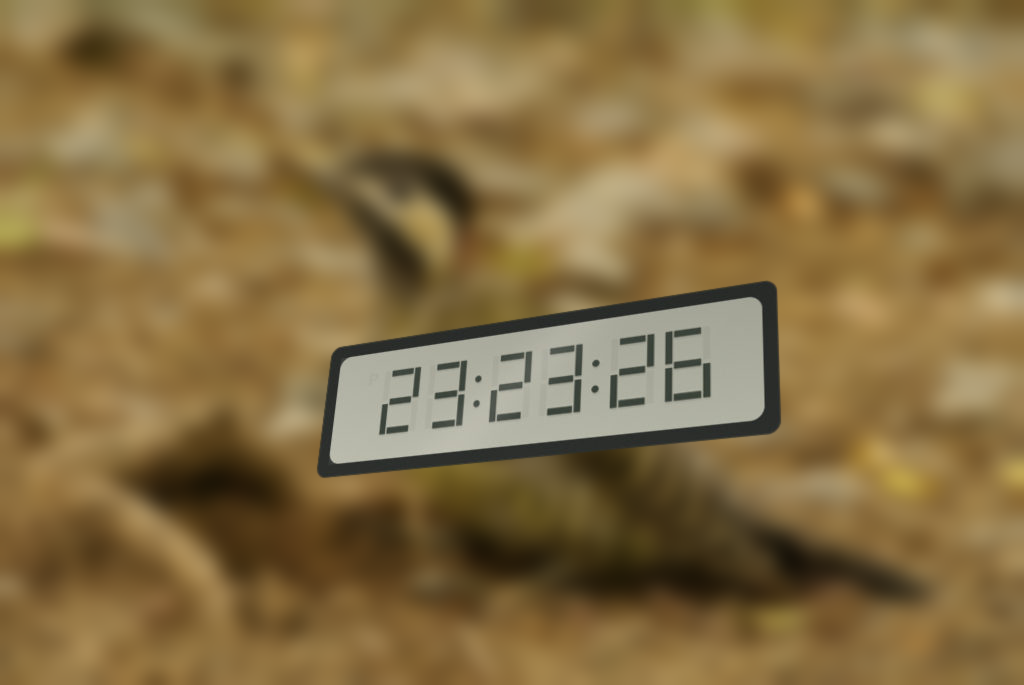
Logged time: 23 h 23 min 26 s
